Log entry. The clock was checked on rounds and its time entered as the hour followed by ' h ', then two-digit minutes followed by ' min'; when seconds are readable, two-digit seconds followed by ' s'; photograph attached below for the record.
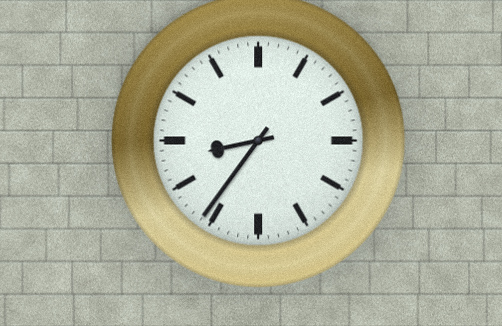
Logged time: 8 h 36 min
